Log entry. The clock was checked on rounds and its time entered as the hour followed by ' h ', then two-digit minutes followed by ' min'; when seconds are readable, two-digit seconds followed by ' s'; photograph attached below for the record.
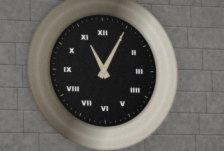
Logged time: 11 h 05 min
